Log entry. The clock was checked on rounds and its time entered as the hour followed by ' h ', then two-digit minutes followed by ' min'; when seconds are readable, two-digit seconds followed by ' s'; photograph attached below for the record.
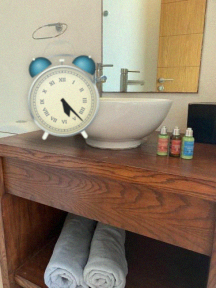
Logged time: 5 h 23 min
